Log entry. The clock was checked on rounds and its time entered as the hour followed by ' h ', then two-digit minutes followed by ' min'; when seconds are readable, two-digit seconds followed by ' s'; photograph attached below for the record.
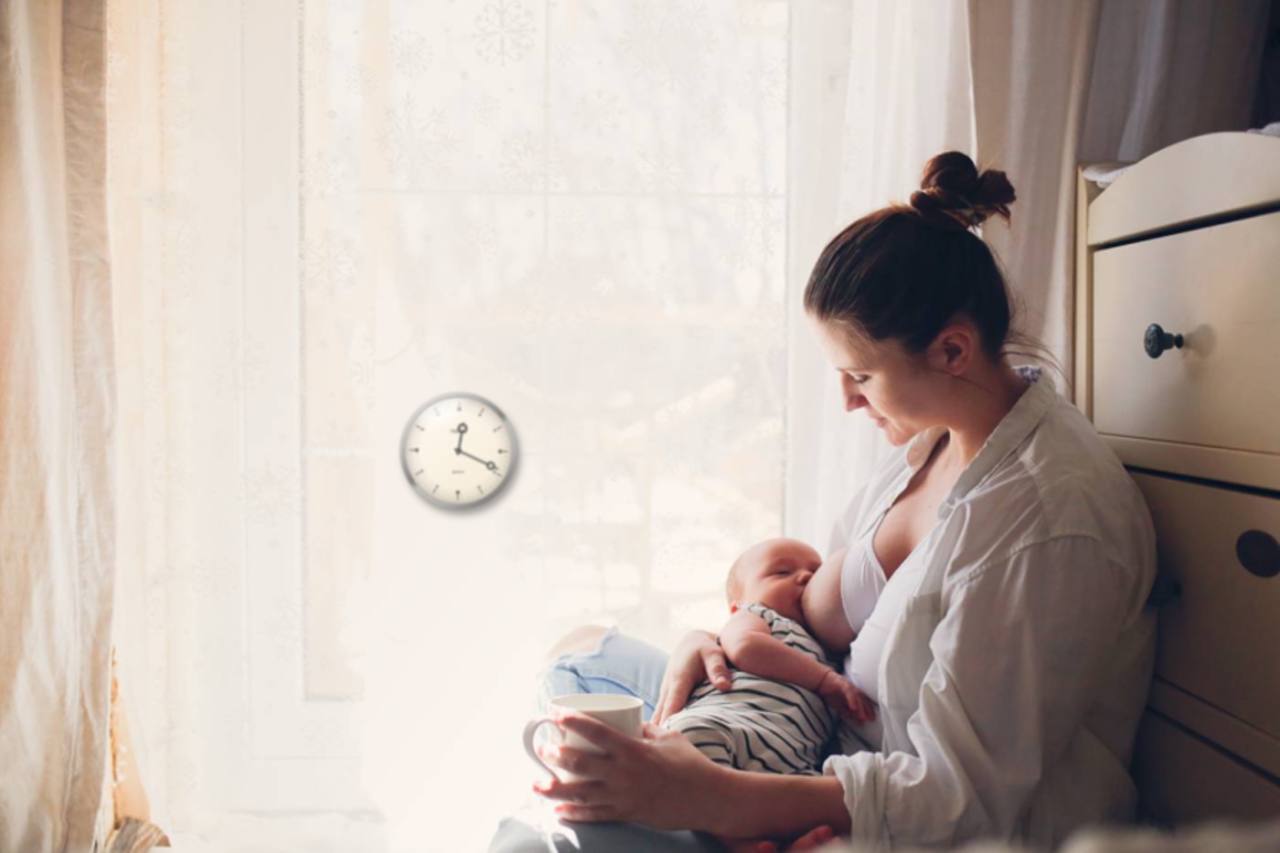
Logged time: 12 h 19 min
